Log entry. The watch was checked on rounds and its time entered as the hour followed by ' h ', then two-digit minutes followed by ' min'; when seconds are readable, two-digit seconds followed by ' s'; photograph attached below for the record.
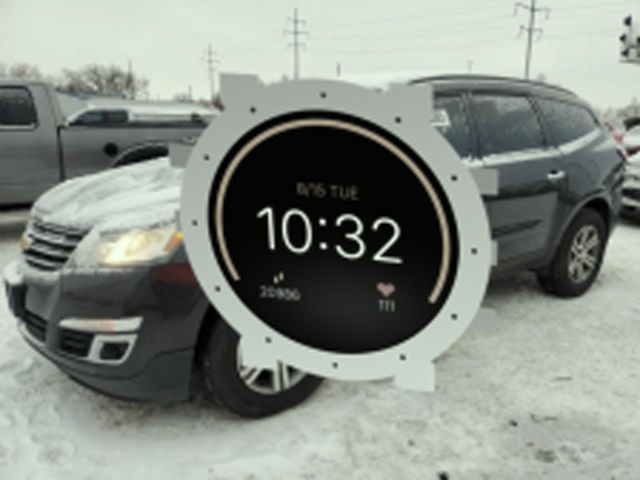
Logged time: 10 h 32 min
